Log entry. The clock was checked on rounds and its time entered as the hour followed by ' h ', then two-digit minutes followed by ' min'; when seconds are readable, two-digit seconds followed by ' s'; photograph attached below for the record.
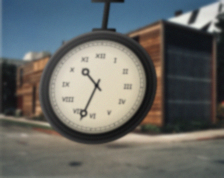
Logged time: 10 h 33 min
